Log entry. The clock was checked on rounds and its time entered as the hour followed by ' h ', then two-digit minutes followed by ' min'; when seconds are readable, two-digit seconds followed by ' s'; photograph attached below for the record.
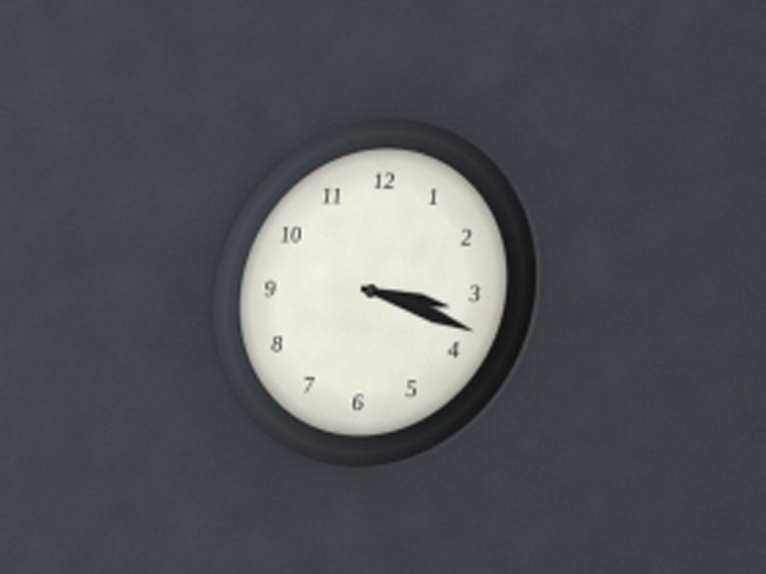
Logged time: 3 h 18 min
